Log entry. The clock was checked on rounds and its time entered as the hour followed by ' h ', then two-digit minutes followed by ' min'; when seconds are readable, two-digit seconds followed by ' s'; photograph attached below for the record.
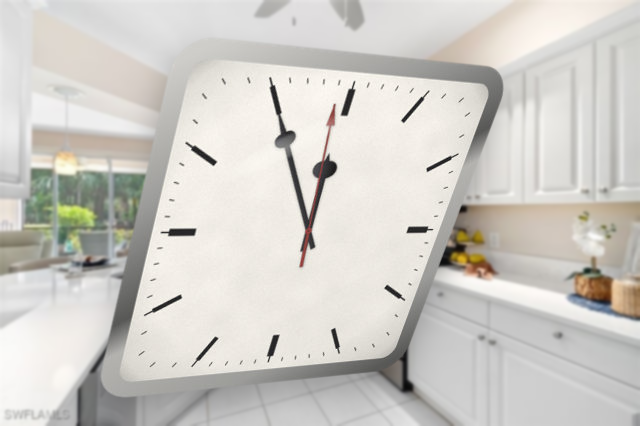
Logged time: 11 h 54 min 59 s
